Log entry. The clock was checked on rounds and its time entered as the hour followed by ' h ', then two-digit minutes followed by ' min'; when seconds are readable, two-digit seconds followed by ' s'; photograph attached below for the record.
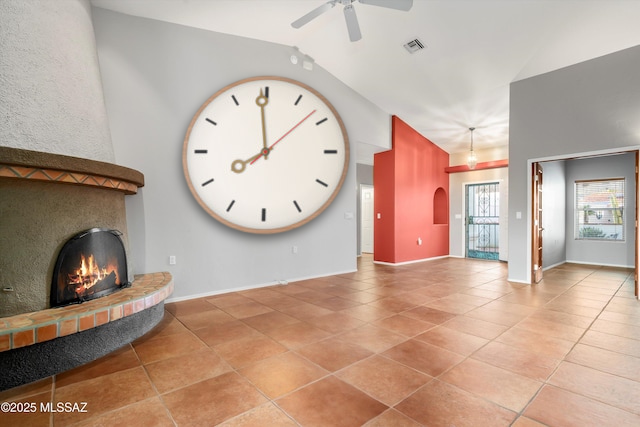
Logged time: 7 h 59 min 08 s
